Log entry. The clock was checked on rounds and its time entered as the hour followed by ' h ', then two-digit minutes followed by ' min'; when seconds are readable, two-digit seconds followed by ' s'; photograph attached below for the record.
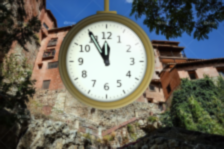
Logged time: 11 h 55 min
